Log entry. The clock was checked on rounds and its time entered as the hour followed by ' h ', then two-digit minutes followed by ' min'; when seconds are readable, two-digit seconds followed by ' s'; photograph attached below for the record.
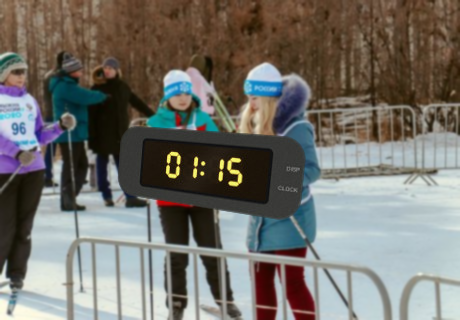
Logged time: 1 h 15 min
